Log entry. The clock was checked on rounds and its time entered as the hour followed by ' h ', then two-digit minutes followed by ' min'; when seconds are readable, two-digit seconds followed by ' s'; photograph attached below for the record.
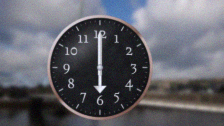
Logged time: 6 h 00 min
